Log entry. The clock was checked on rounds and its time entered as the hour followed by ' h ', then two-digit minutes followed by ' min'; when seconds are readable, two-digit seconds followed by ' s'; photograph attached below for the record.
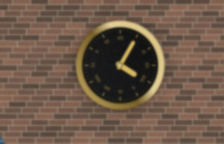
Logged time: 4 h 05 min
